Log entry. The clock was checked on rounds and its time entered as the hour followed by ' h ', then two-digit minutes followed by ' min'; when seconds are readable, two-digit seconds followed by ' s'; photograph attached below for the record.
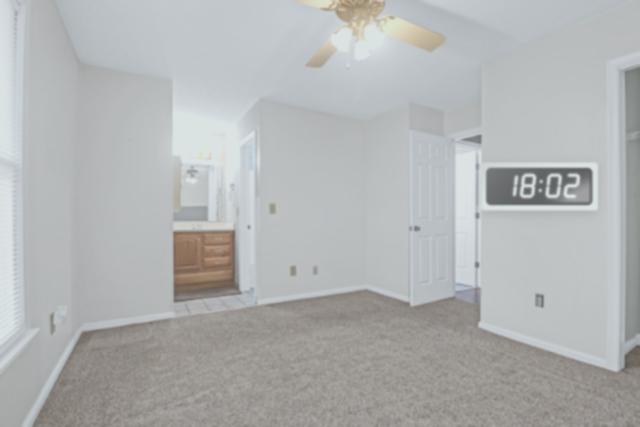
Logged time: 18 h 02 min
